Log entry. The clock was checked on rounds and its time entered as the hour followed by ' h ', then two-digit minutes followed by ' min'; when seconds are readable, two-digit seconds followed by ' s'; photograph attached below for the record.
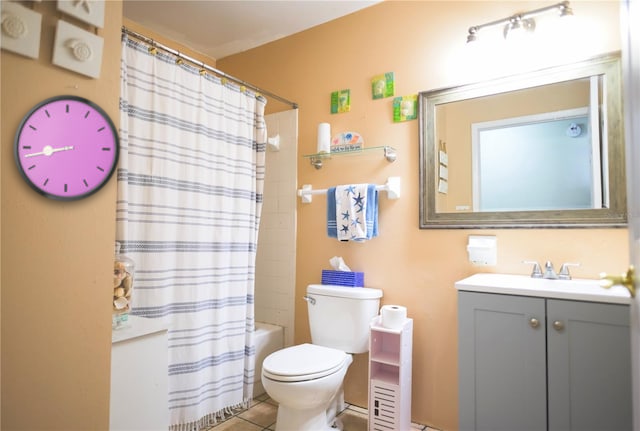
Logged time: 8 h 43 min
